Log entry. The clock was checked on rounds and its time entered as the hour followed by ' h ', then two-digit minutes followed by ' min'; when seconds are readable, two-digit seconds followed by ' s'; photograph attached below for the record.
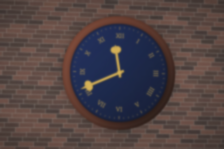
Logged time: 11 h 41 min
